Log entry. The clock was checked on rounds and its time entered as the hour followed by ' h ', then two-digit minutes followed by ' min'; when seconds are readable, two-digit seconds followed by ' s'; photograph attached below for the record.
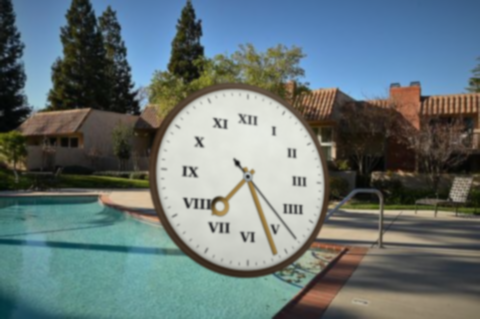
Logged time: 7 h 26 min 23 s
